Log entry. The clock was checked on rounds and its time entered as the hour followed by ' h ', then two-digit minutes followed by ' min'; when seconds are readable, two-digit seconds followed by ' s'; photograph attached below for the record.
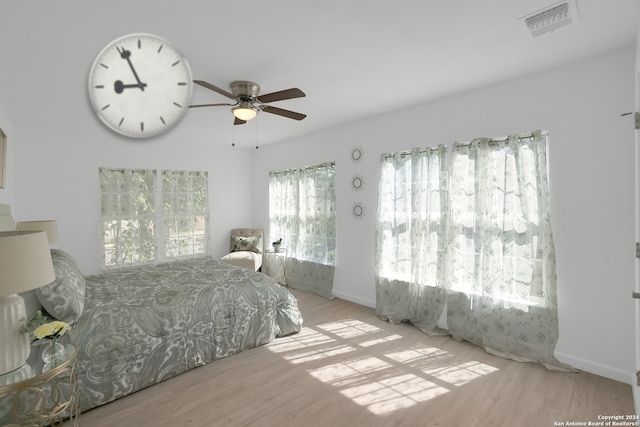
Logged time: 8 h 56 min
